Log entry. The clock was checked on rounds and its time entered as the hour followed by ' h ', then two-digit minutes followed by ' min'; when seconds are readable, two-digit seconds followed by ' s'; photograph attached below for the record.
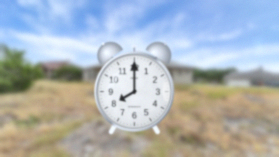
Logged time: 8 h 00 min
